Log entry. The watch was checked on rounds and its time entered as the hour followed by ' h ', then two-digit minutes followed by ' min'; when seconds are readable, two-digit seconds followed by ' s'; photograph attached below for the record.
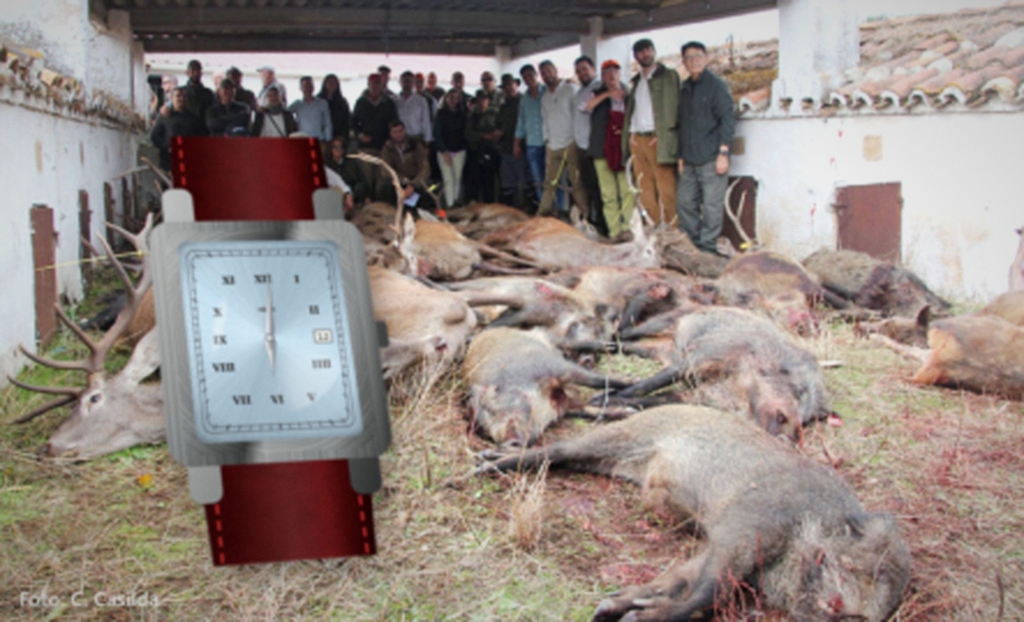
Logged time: 6 h 01 min
